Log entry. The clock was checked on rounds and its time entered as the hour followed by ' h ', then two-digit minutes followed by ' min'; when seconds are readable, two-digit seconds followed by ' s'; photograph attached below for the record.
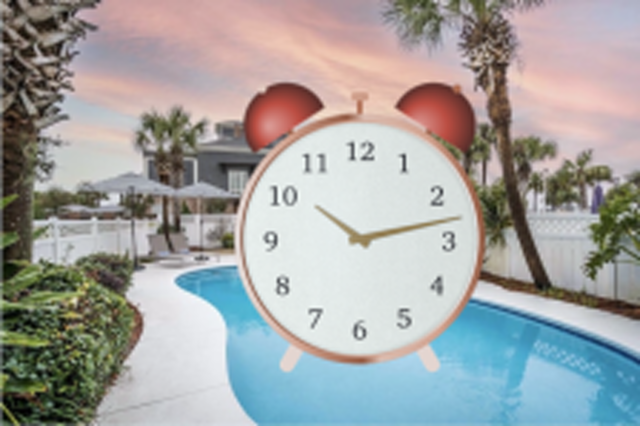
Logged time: 10 h 13 min
